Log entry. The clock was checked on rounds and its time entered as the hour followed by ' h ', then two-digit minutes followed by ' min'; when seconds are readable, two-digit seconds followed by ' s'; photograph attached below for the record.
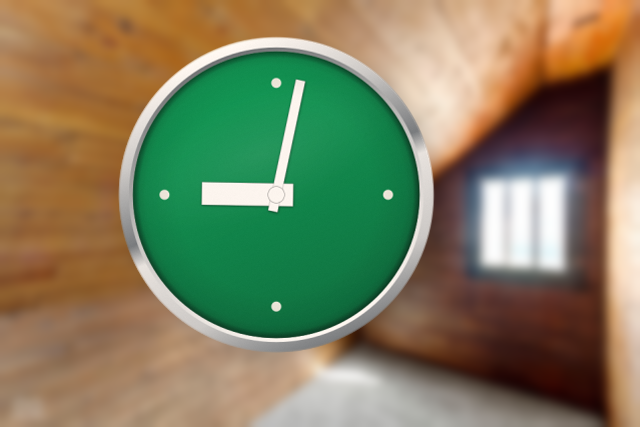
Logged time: 9 h 02 min
